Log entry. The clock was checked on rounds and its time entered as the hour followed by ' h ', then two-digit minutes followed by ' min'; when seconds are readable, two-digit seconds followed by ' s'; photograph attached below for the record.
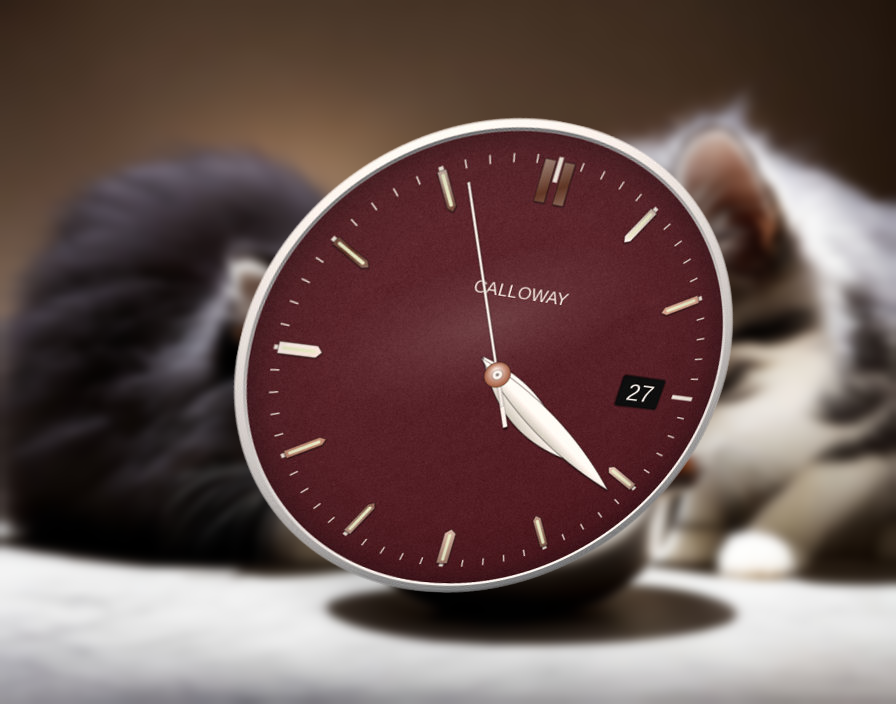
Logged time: 4 h 20 min 56 s
